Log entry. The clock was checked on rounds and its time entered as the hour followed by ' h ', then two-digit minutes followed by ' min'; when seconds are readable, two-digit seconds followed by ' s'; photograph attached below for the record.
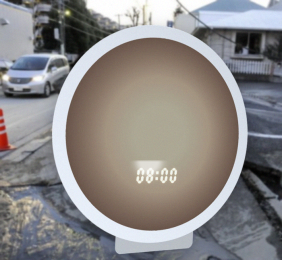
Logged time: 8 h 00 min
